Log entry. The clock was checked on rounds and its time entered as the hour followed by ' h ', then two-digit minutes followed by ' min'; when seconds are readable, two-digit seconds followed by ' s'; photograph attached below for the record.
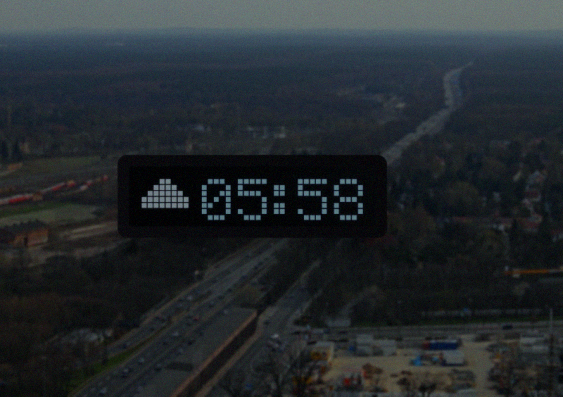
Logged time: 5 h 58 min
